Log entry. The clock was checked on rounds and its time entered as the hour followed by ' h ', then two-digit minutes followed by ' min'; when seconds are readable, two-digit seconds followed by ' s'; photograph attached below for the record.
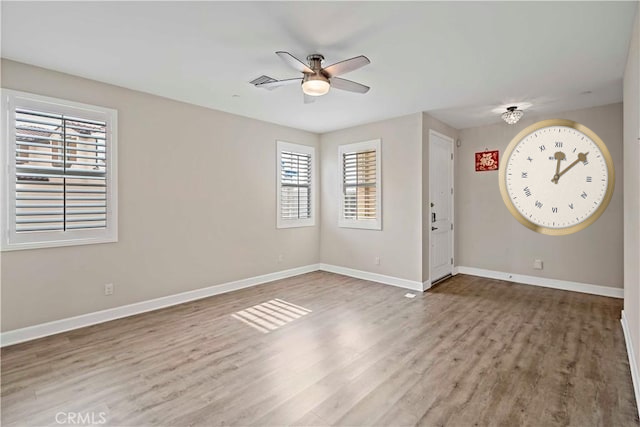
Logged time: 12 h 08 min
